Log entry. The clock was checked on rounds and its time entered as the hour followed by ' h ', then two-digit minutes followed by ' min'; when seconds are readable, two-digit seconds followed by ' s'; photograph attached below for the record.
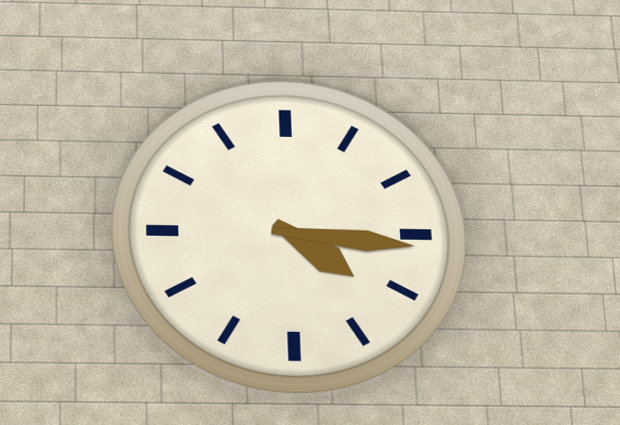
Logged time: 4 h 16 min
